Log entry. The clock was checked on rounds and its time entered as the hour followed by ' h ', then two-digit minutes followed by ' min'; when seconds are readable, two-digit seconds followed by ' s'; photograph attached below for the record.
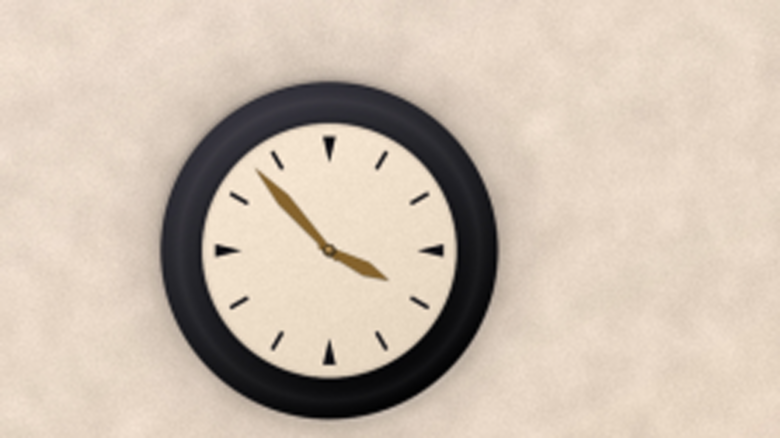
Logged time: 3 h 53 min
